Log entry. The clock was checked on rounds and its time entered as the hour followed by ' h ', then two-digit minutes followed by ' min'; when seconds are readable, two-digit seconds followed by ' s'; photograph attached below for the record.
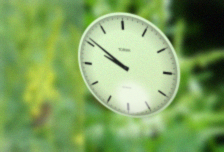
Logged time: 9 h 51 min
